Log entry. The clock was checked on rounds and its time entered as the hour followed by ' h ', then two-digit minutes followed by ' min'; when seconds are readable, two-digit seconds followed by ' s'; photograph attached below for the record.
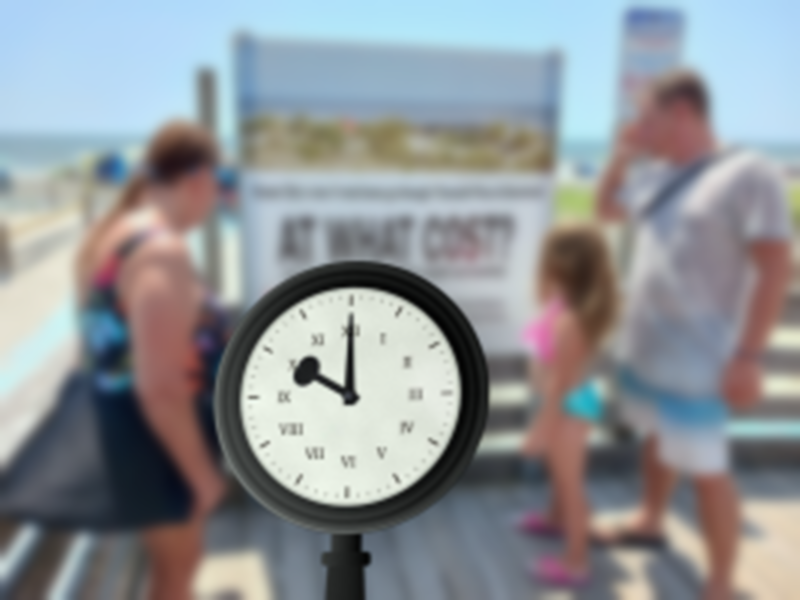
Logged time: 10 h 00 min
